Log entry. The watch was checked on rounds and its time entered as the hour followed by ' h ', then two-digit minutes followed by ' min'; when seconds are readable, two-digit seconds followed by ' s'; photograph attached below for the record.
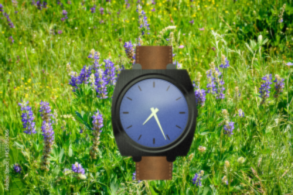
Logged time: 7 h 26 min
